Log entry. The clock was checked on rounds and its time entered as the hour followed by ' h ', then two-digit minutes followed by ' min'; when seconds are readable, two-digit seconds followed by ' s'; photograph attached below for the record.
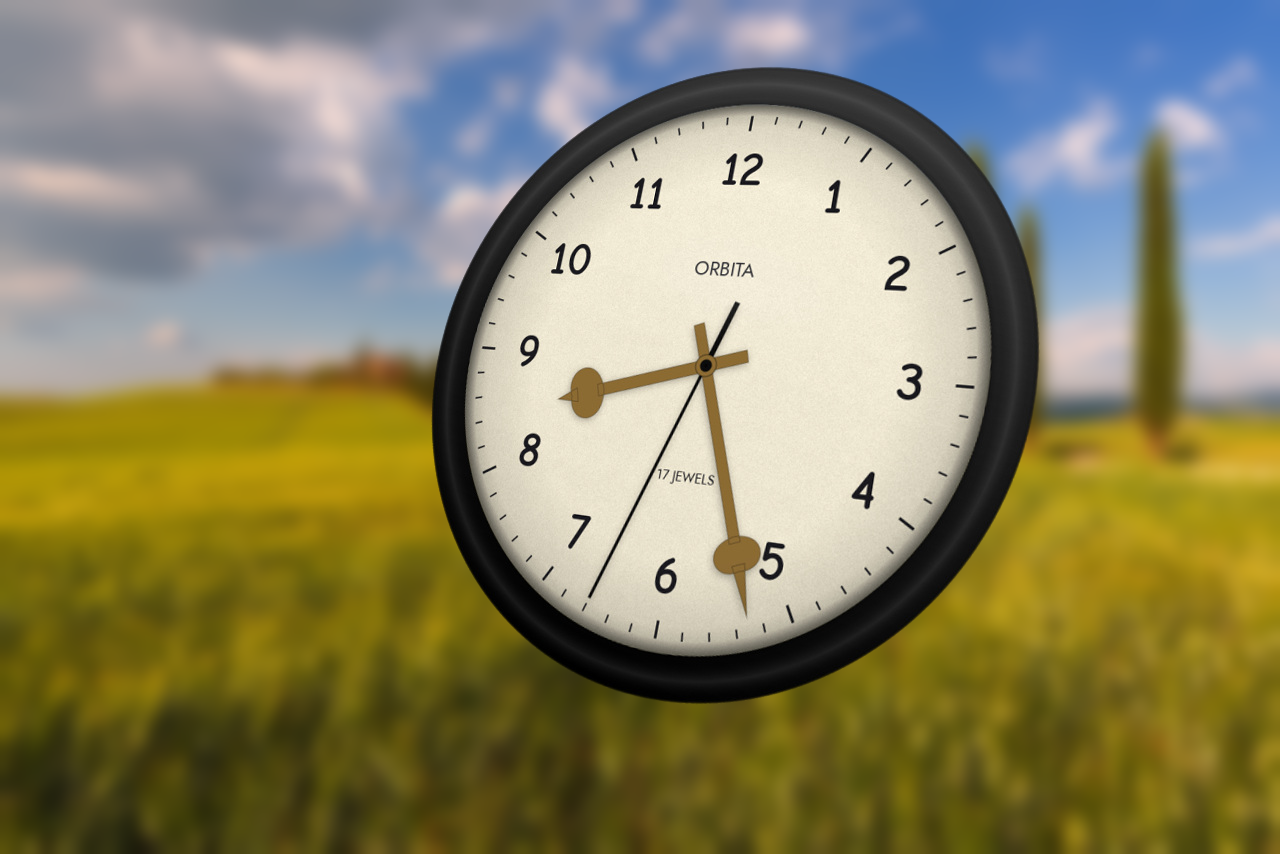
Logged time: 8 h 26 min 33 s
